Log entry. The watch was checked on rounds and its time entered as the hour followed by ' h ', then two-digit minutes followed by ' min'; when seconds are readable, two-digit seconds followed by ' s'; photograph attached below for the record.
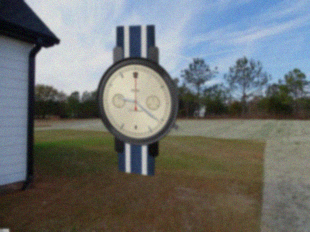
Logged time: 9 h 21 min
